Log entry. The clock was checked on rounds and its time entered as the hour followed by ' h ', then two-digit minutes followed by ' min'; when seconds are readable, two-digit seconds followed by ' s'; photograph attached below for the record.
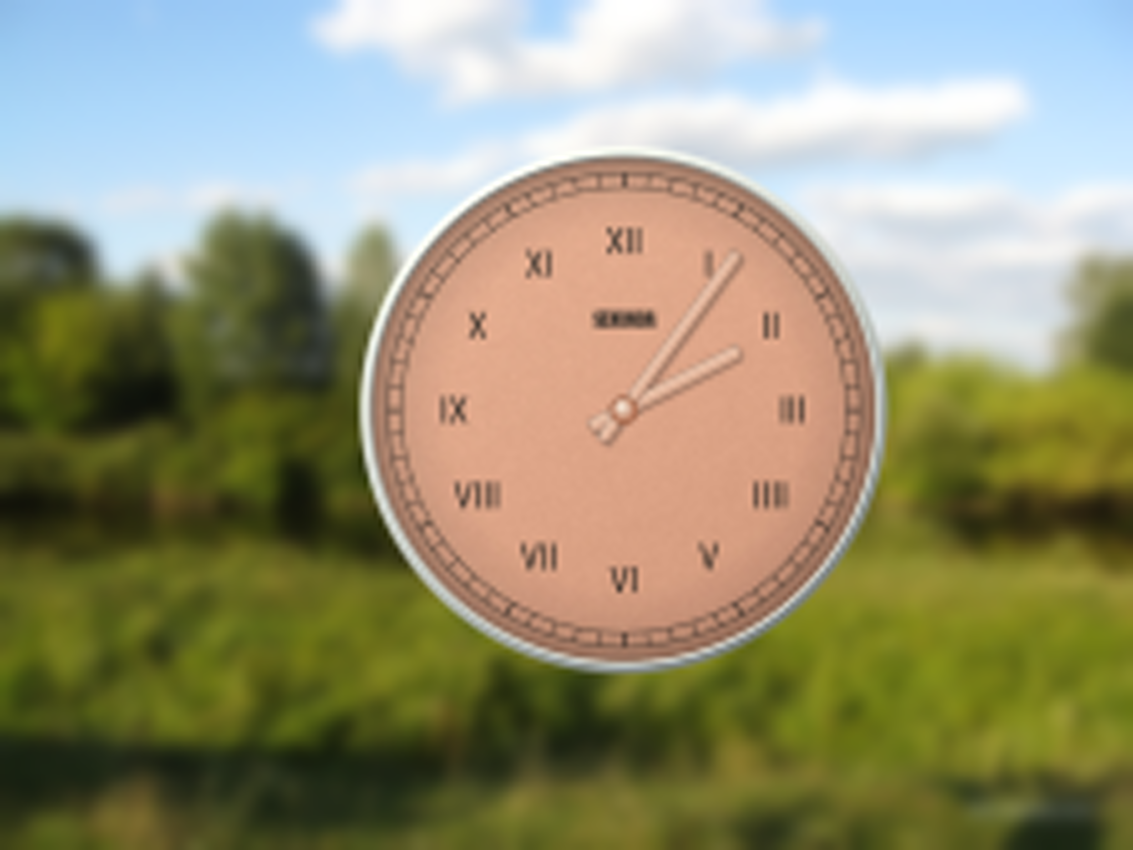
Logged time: 2 h 06 min
